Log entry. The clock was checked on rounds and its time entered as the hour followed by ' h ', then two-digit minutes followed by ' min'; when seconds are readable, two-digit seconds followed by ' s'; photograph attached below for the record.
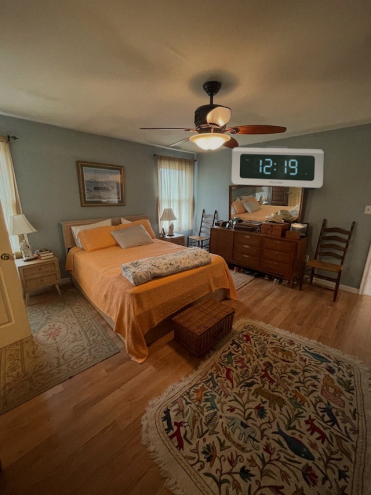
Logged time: 12 h 19 min
